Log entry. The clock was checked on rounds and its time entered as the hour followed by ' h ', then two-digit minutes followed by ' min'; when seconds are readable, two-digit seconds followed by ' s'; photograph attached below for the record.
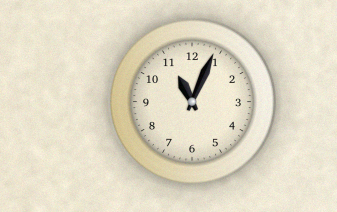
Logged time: 11 h 04 min
